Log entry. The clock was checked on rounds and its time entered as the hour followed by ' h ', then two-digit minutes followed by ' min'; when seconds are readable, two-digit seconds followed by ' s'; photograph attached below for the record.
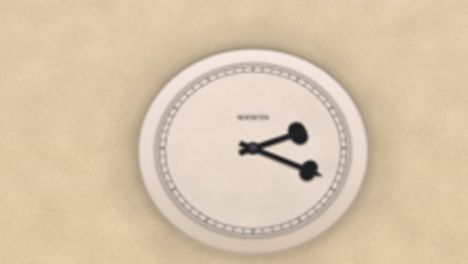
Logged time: 2 h 19 min
